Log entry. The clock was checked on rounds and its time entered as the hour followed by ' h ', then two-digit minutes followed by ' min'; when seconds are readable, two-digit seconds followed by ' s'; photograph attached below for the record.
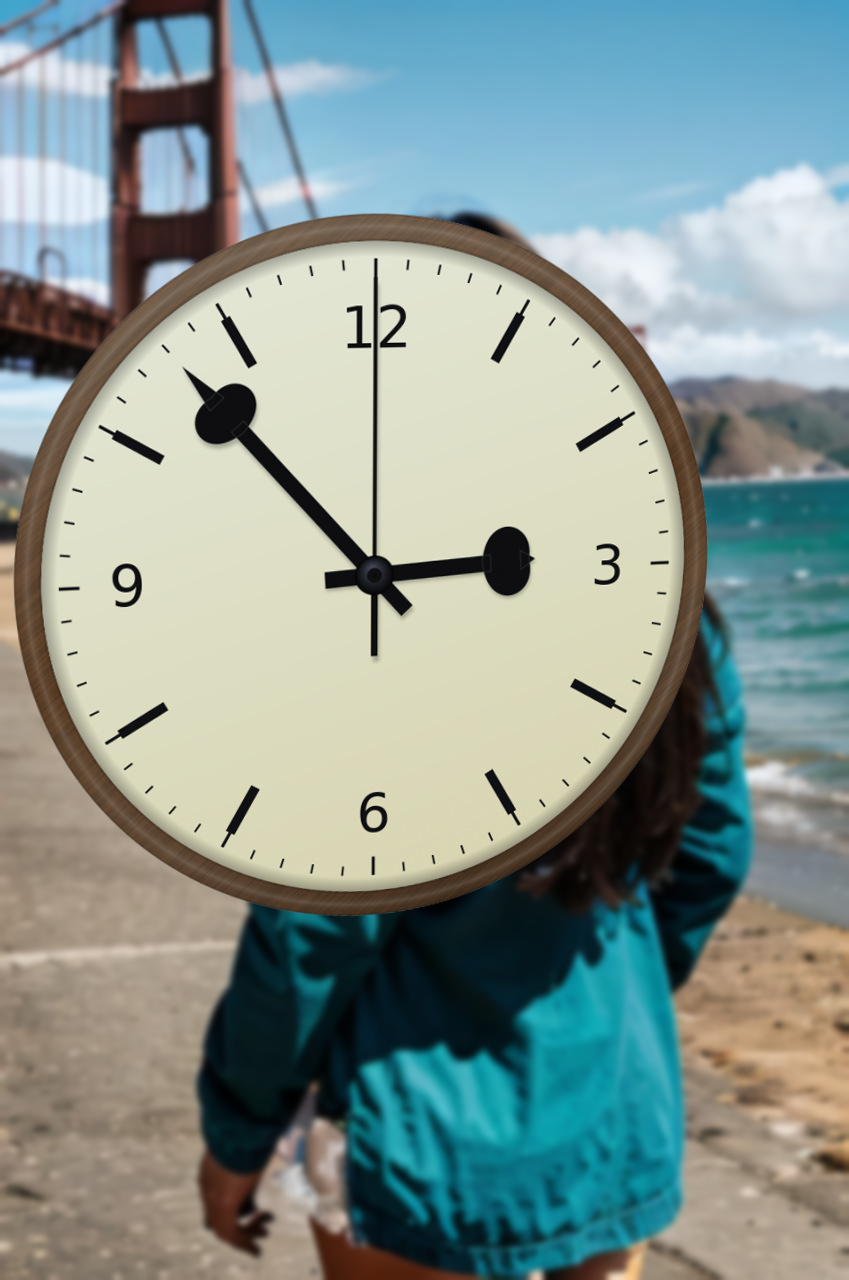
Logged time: 2 h 53 min 00 s
